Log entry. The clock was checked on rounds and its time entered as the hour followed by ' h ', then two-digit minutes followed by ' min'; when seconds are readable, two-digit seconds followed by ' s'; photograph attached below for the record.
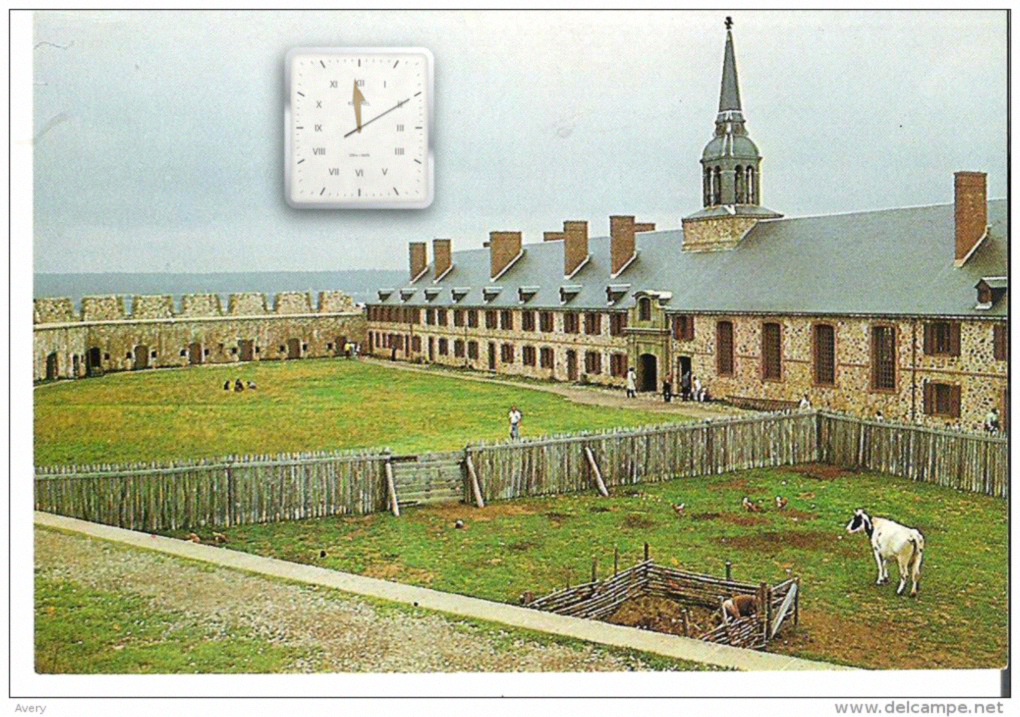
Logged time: 11 h 59 min 10 s
